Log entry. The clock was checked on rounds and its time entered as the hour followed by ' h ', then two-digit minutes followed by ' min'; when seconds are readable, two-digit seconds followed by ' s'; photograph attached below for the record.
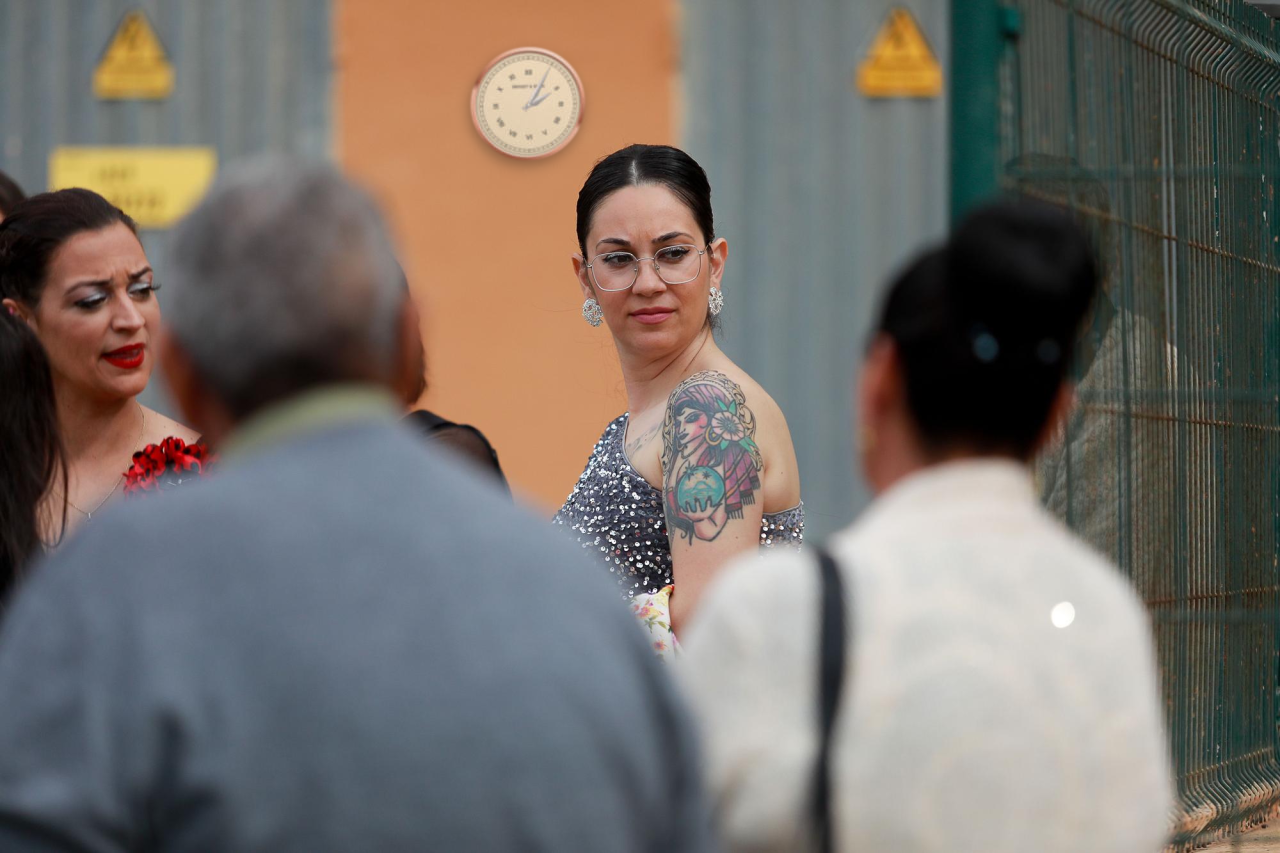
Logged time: 2 h 05 min
